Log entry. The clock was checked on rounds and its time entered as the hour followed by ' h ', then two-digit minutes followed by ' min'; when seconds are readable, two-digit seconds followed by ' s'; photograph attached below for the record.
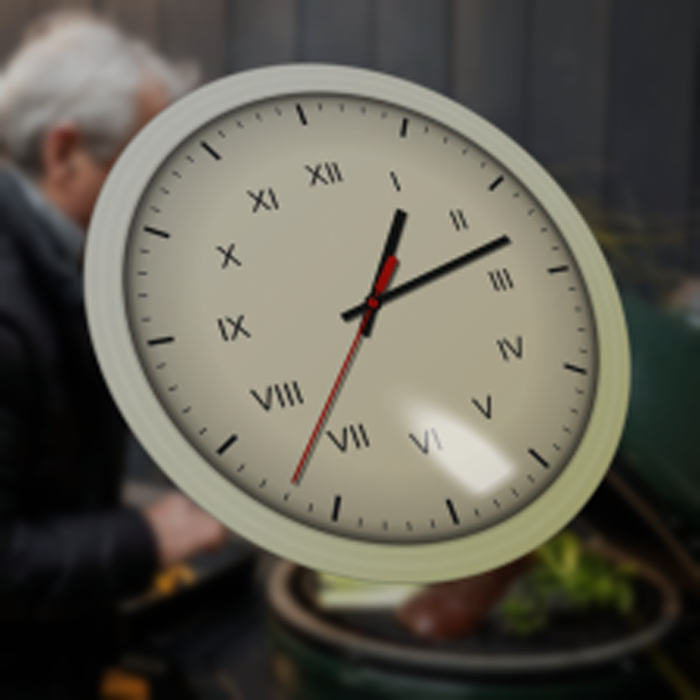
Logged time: 1 h 12 min 37 s
